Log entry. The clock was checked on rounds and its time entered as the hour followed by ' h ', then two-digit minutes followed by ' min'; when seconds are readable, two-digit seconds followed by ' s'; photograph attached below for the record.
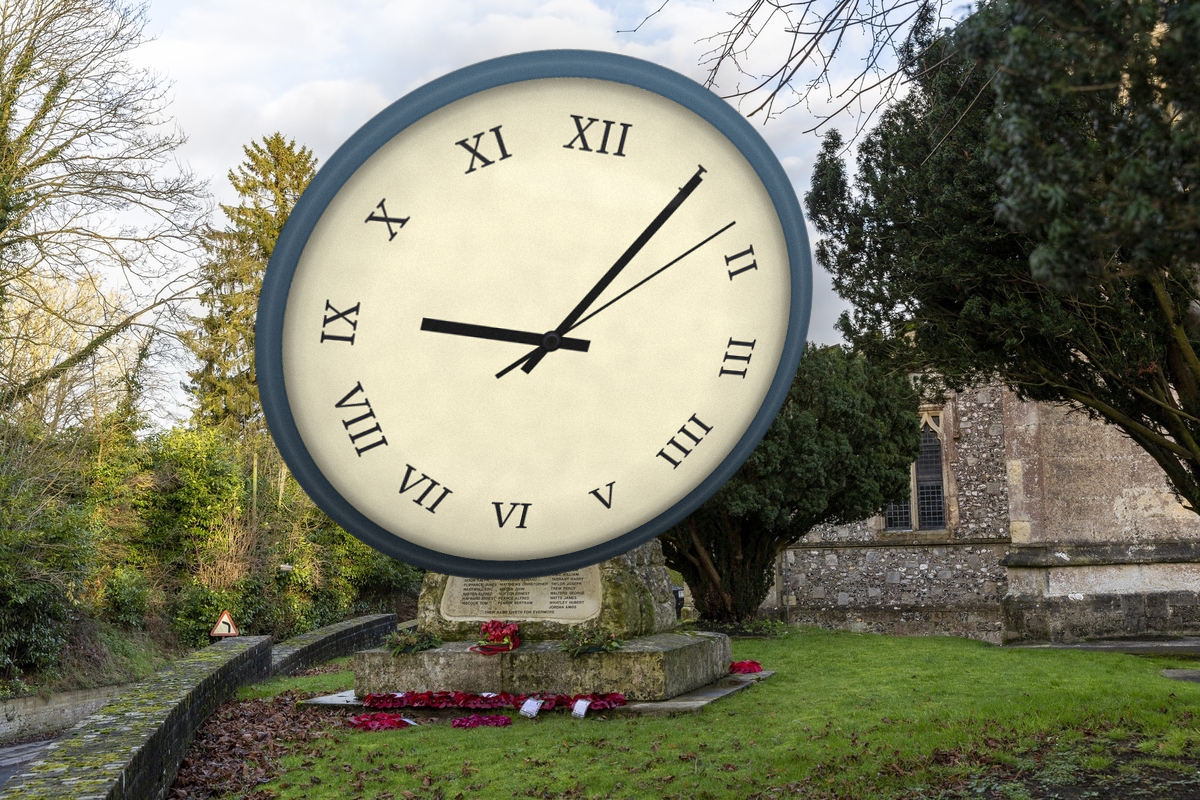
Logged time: 9 h 05 min 08 s
